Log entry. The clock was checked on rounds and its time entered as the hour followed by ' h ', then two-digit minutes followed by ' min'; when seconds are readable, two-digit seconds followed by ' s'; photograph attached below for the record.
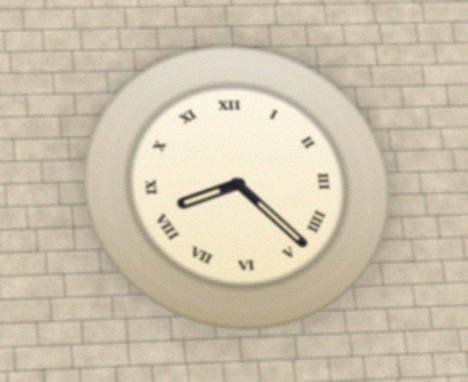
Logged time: 8 h 23 min
